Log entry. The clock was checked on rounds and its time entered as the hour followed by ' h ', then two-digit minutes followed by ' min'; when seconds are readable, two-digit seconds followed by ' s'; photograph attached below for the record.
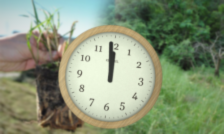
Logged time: 11 h 59 min
